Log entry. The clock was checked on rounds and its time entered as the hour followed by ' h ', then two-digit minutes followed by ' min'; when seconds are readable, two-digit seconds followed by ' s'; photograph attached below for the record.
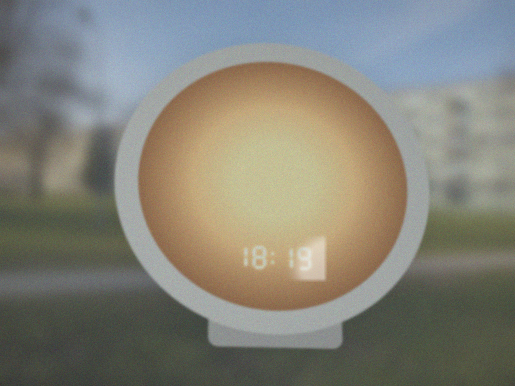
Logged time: 18 h 19 min
